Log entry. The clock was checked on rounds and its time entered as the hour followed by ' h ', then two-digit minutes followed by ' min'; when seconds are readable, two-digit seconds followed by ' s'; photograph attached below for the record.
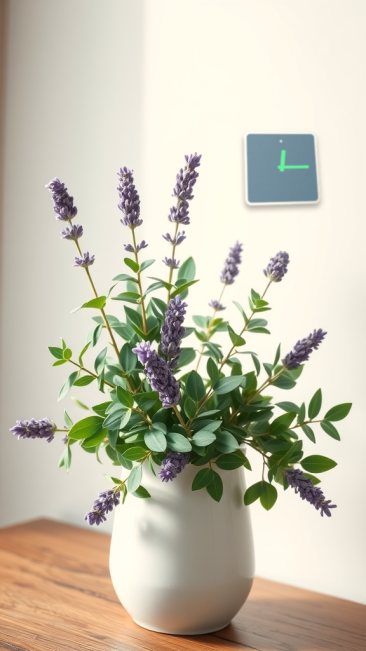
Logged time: 12 h 15 min
